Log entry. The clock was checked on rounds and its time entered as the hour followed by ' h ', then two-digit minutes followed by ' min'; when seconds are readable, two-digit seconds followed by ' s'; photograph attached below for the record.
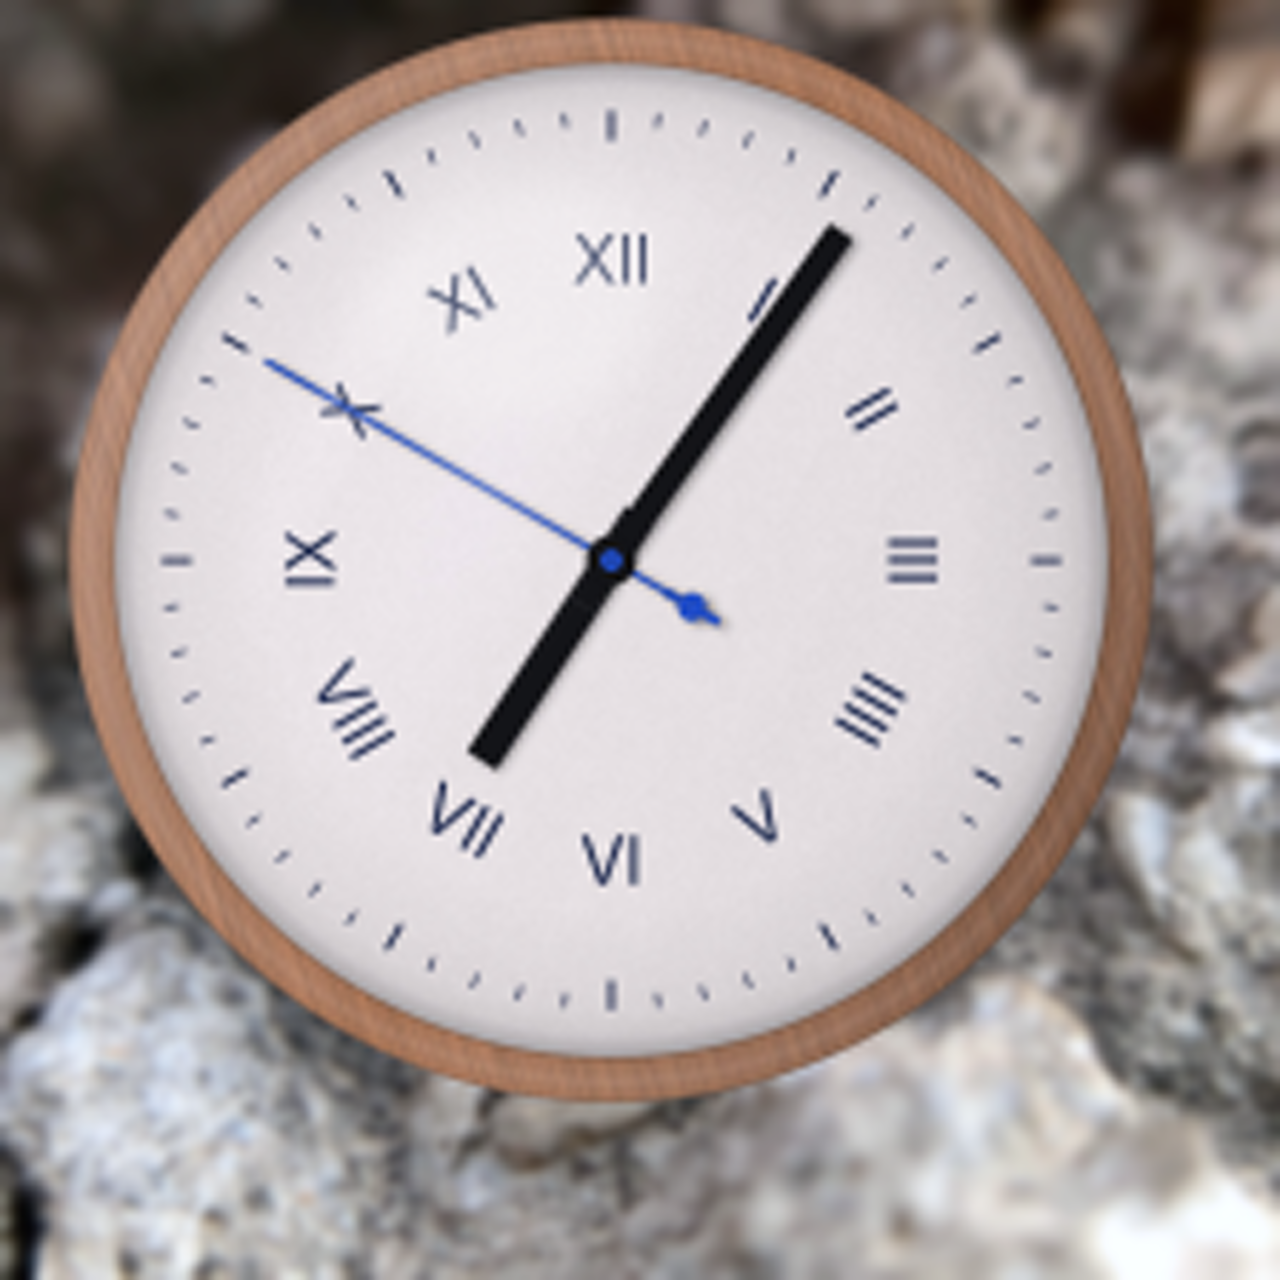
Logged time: 7 h 05 min 50 s
